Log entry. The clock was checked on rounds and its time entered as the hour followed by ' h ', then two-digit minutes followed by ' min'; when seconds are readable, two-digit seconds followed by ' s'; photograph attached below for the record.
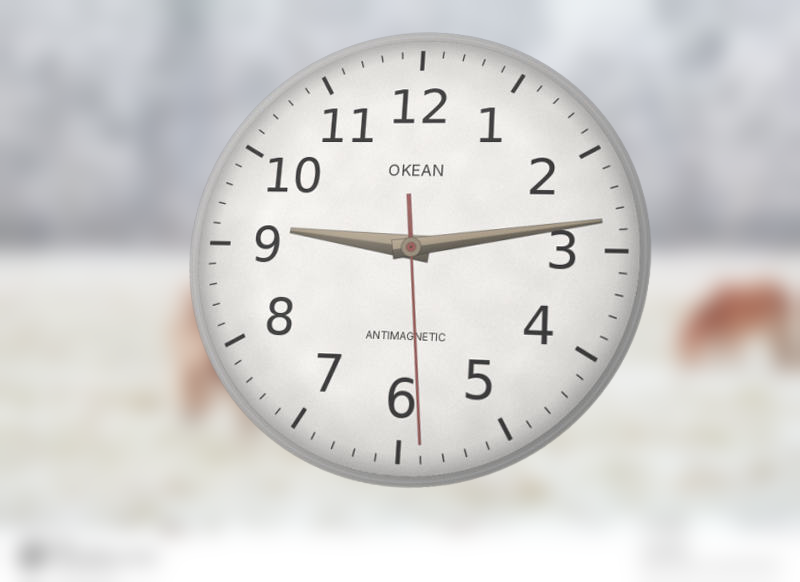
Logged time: 9 h 13 min 29 s
